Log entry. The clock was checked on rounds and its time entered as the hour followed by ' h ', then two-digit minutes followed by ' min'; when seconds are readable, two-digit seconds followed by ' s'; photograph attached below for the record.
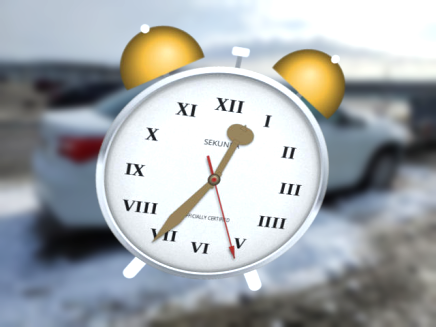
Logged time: 12 h 35 min 26 s
